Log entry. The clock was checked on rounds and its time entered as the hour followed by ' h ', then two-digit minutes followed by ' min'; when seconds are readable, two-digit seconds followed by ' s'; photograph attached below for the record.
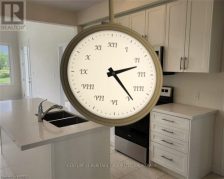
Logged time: 2 h 24 min
